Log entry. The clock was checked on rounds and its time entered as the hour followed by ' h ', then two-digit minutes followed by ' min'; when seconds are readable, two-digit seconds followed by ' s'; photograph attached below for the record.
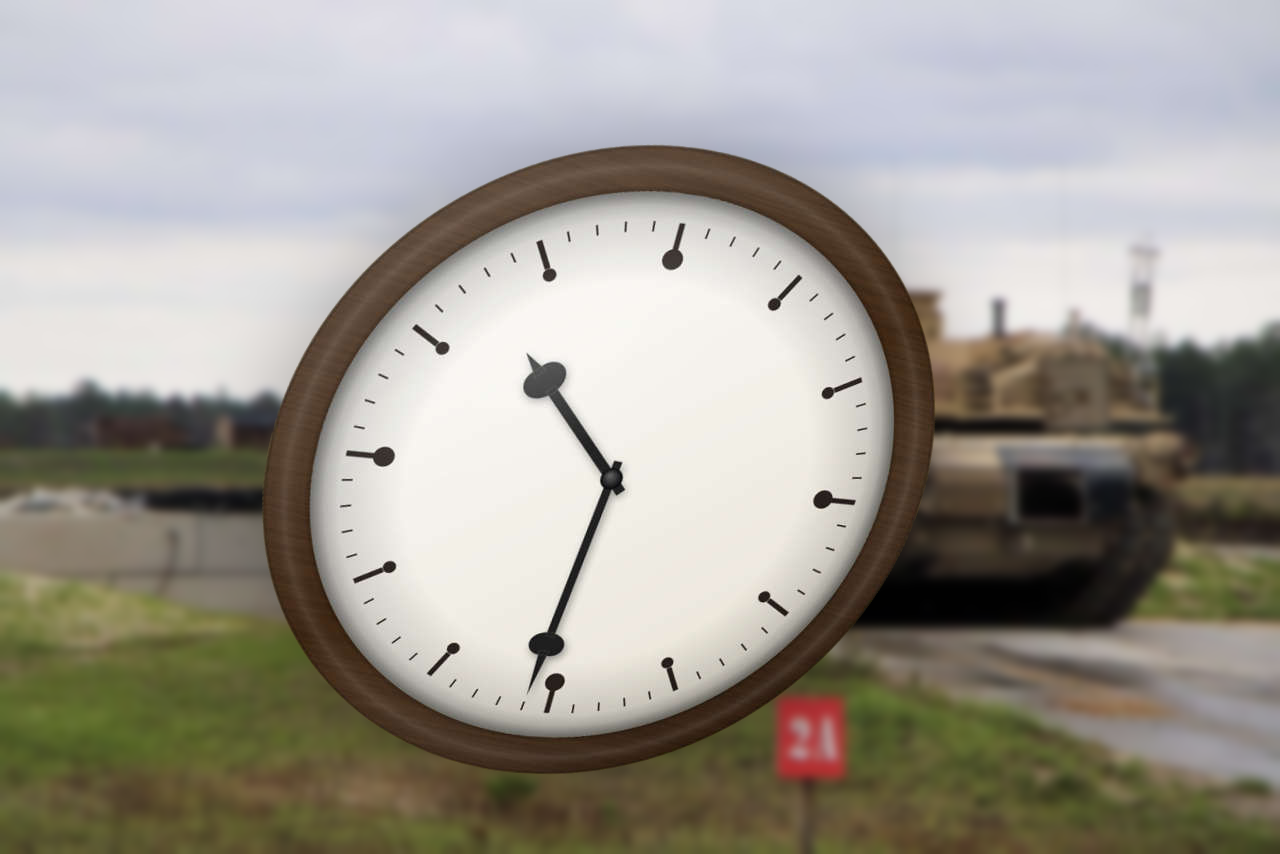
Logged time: 10 h 31 min
